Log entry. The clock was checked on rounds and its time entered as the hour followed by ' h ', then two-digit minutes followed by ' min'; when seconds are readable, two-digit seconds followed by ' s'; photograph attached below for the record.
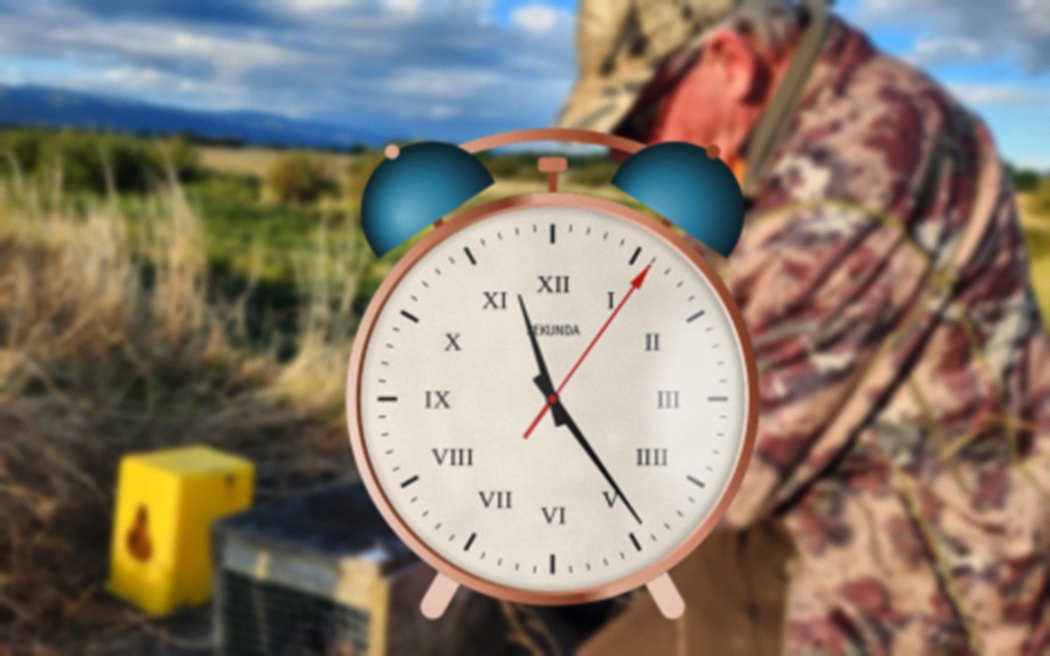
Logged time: 11 h 24 min 06 s
